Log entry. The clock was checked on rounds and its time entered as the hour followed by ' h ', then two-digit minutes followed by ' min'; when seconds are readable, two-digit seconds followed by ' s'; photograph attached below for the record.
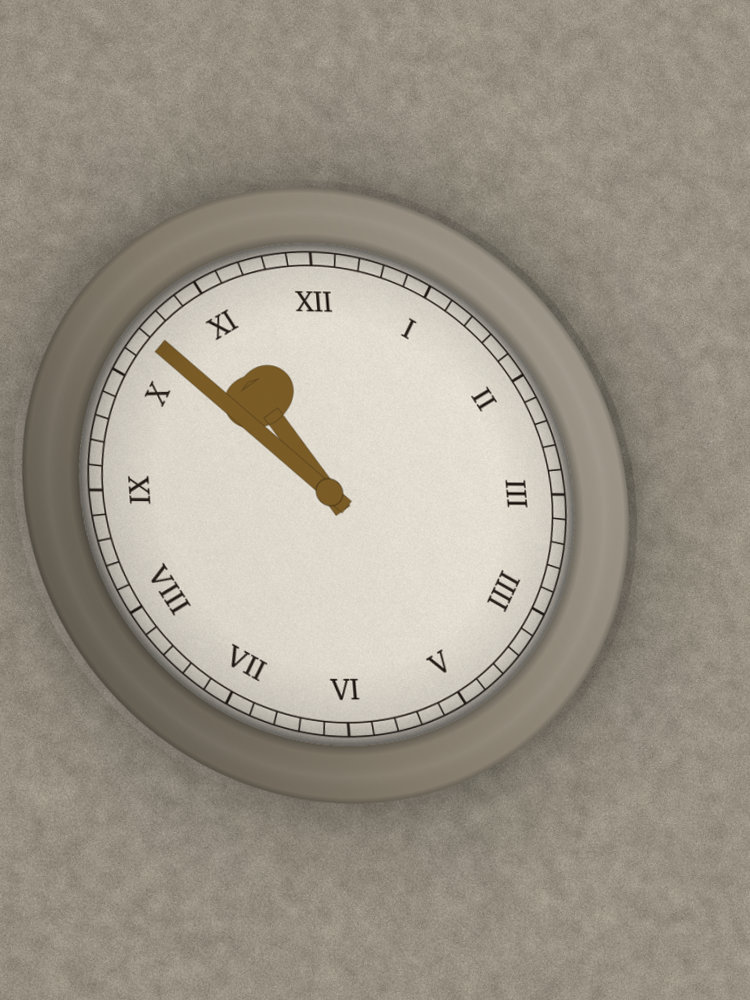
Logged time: 10 h 52 min
